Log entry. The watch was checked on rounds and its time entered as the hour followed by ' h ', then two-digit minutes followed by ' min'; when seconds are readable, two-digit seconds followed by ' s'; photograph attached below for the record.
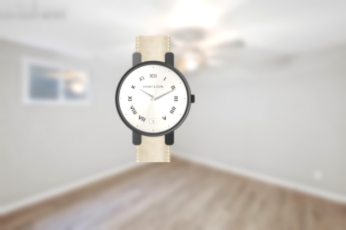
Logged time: 10 h 11 min
